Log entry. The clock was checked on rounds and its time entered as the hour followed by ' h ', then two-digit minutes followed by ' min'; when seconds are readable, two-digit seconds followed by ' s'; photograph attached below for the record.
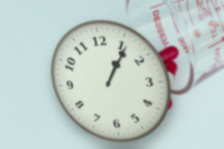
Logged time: 1 h 06 min
